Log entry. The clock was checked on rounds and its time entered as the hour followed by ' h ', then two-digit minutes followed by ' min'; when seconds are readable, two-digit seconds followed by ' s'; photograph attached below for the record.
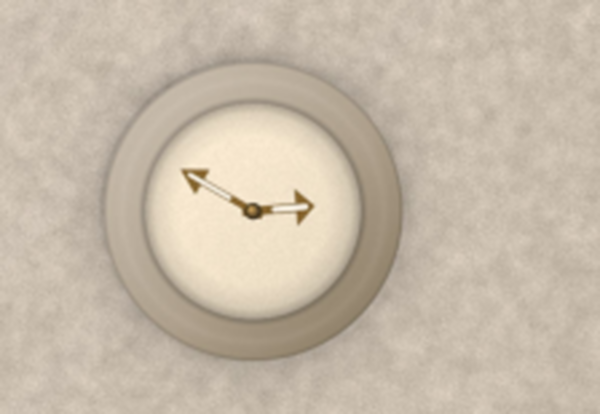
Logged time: 2 h 50 min
